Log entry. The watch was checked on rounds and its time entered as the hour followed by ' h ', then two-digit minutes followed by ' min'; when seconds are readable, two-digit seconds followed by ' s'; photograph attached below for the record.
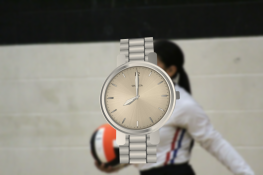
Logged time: 8 h 00 min
